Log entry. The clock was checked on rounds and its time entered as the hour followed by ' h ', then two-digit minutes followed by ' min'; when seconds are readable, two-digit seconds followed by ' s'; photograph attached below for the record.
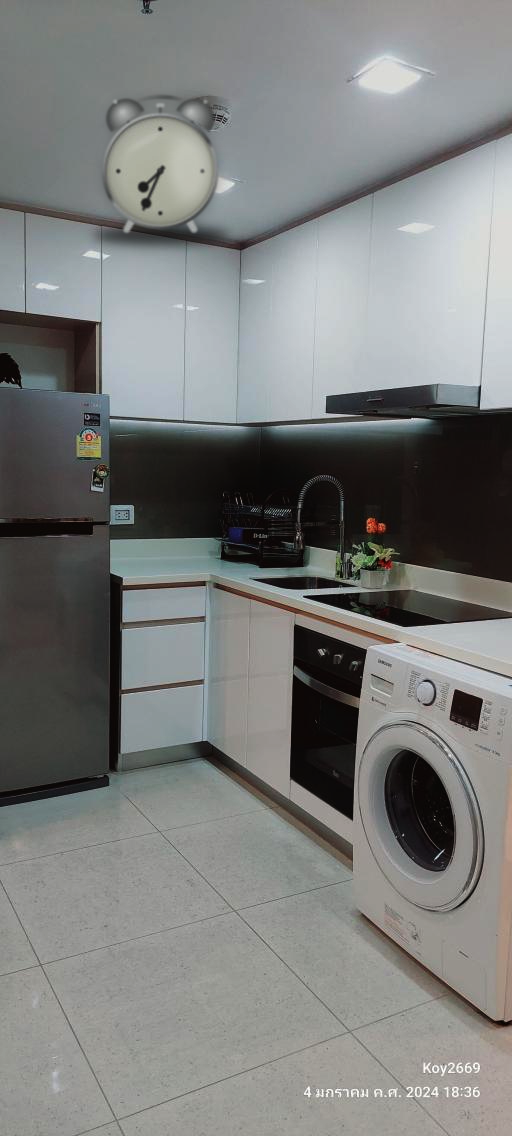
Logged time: 7 h 34 min
